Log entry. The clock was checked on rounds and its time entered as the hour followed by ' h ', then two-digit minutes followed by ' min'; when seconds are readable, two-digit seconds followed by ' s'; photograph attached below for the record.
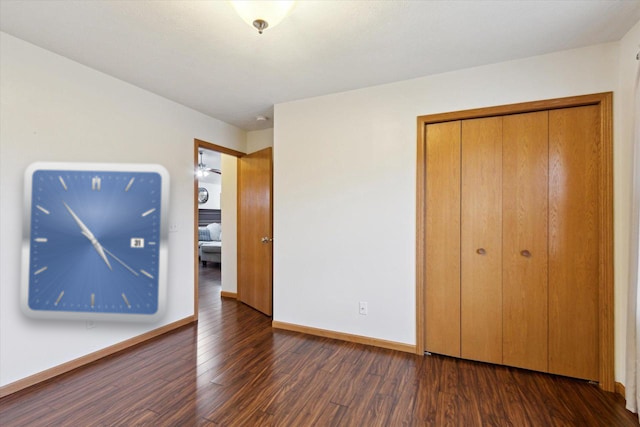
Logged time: 4 h 53 min 21 s
